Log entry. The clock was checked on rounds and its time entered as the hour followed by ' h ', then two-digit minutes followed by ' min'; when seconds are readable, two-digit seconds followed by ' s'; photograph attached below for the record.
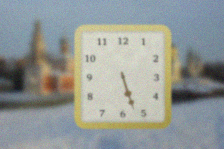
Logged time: 5 h 27 min
